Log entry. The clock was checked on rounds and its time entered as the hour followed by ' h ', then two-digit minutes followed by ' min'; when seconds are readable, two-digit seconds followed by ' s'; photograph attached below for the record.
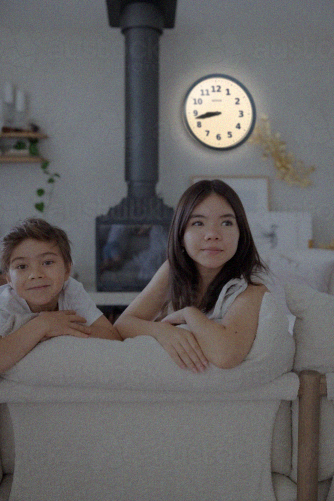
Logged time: 8 h 43 min
